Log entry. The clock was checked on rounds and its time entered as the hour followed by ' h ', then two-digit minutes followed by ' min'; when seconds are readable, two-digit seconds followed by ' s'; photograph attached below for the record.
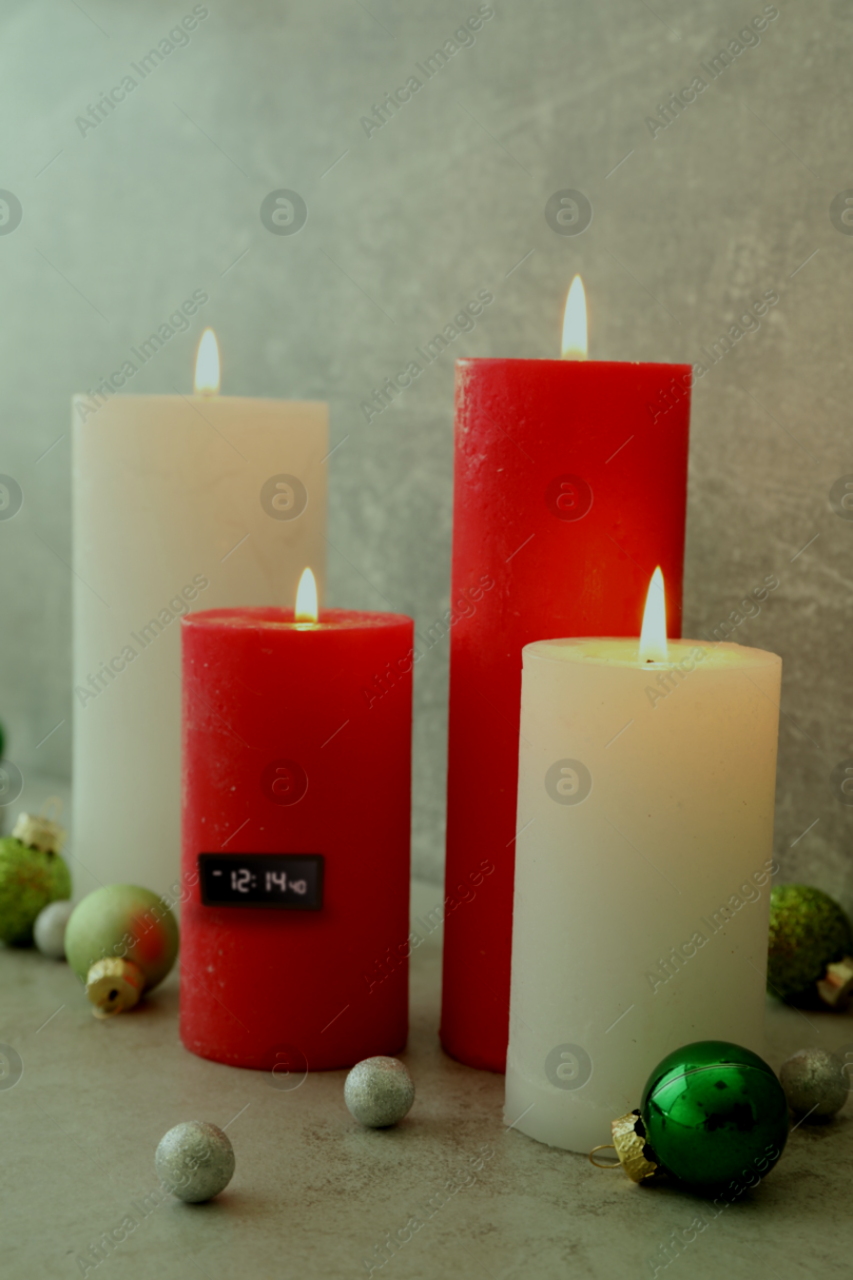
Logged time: 12 h 14 min
